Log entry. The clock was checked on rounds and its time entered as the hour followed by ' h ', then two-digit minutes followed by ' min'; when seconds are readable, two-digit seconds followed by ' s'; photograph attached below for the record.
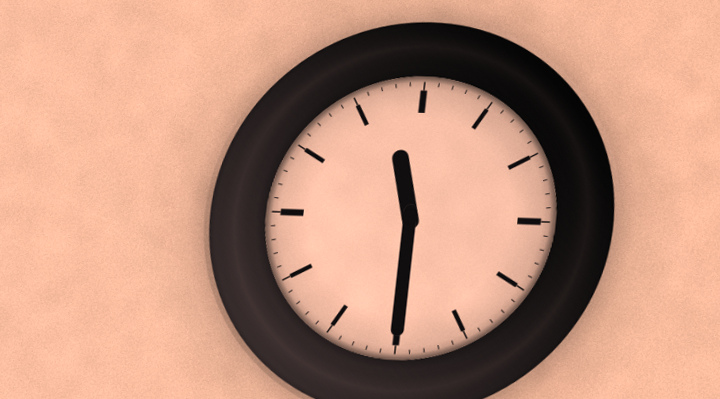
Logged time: 11 h 30 min
